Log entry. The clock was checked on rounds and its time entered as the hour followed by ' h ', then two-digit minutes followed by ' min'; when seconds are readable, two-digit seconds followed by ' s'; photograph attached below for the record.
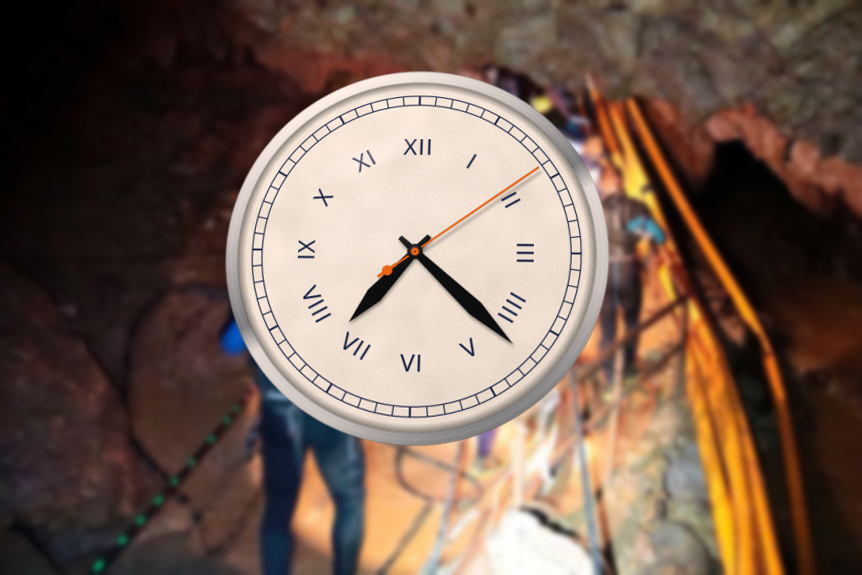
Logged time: 7 h 22 min 09 s
